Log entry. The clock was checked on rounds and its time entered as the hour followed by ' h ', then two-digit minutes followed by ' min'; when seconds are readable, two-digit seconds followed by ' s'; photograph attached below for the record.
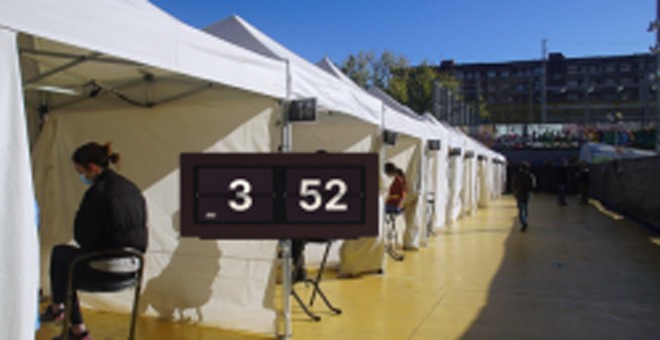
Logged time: 3 h 52 min
